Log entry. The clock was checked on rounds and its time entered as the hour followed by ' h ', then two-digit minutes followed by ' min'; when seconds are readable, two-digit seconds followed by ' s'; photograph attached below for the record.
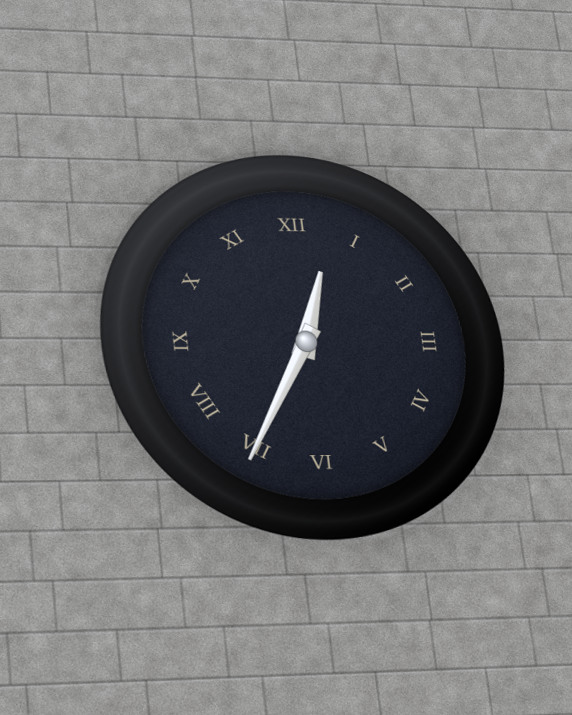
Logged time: 12 h 35 min
